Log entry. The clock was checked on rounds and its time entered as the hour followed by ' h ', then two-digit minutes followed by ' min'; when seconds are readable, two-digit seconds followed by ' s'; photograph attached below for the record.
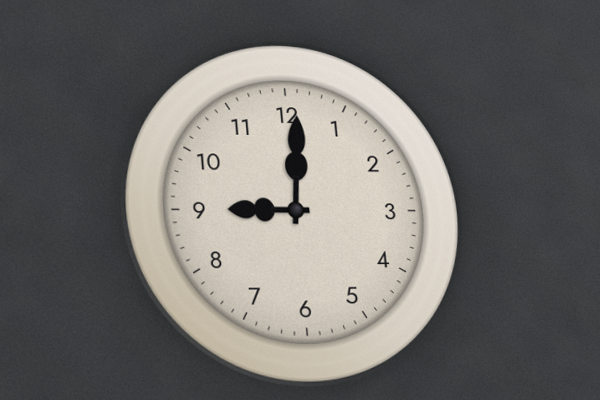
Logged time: 9 h 01 min
